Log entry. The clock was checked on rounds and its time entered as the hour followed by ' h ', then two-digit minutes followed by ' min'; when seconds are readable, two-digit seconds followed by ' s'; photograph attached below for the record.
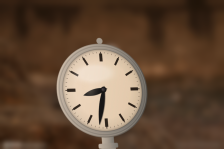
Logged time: 8 h 32 min
